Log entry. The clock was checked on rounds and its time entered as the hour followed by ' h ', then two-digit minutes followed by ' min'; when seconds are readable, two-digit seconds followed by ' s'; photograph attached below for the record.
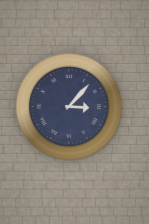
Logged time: 3 h 07 min
